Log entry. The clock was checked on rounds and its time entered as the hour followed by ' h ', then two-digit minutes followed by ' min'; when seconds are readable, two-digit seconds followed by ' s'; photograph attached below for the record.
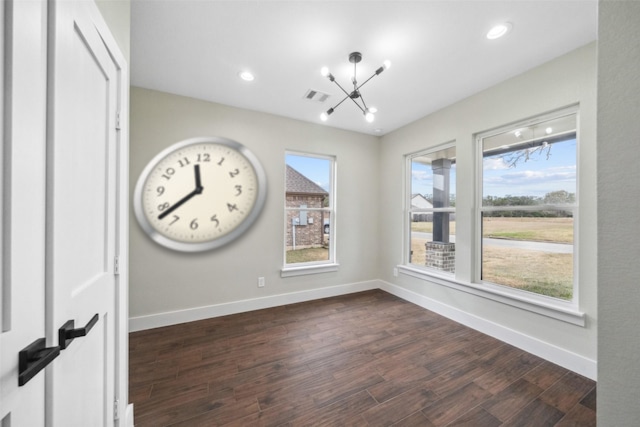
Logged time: 11 h 38 min
